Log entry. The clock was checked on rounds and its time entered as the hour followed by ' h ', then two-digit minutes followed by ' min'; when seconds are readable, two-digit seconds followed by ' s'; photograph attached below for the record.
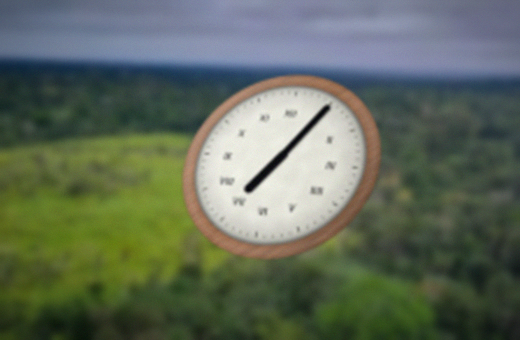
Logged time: 7 h 05 min
